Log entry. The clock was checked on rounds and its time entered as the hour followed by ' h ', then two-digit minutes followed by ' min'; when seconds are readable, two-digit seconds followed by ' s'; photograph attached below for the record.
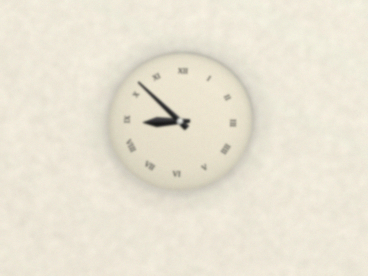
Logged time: 8 h 52 min
